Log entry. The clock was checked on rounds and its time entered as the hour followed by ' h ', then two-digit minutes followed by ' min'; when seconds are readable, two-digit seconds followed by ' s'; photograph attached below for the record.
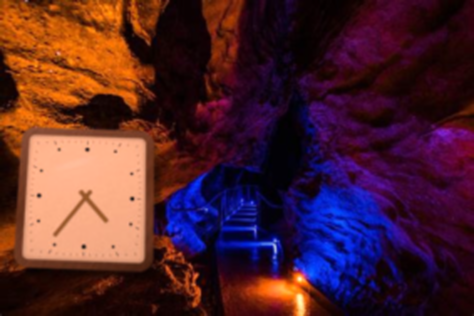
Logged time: 4 h 36 min
